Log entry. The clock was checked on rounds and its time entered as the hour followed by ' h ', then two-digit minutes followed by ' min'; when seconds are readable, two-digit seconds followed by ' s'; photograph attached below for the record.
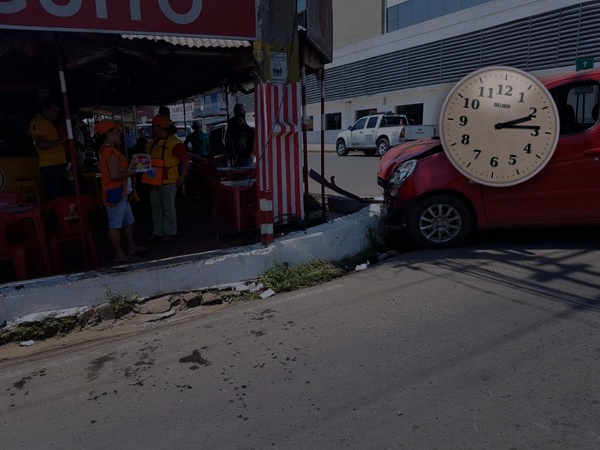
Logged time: 2 h 14 min
